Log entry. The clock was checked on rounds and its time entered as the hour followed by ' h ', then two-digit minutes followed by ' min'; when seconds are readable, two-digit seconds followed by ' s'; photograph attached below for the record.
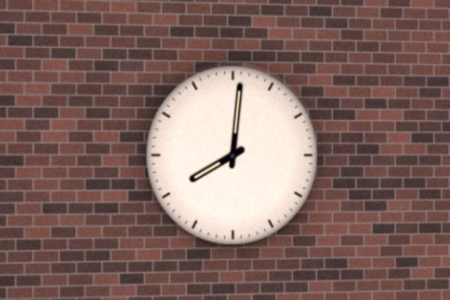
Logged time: 8 h 01 min
